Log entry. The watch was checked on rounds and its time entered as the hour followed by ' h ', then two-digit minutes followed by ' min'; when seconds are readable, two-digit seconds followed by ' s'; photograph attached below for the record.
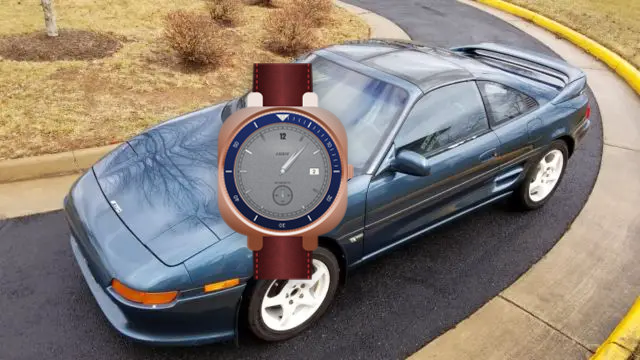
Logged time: 1 h 07 min
